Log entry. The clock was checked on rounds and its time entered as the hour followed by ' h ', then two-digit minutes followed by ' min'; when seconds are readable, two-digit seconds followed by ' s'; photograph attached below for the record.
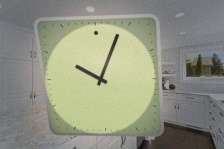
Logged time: 10 h 04 min
